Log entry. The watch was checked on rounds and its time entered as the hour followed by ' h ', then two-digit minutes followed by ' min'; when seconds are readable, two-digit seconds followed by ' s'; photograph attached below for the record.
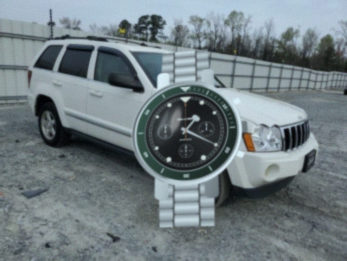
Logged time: 1 h 20 min
